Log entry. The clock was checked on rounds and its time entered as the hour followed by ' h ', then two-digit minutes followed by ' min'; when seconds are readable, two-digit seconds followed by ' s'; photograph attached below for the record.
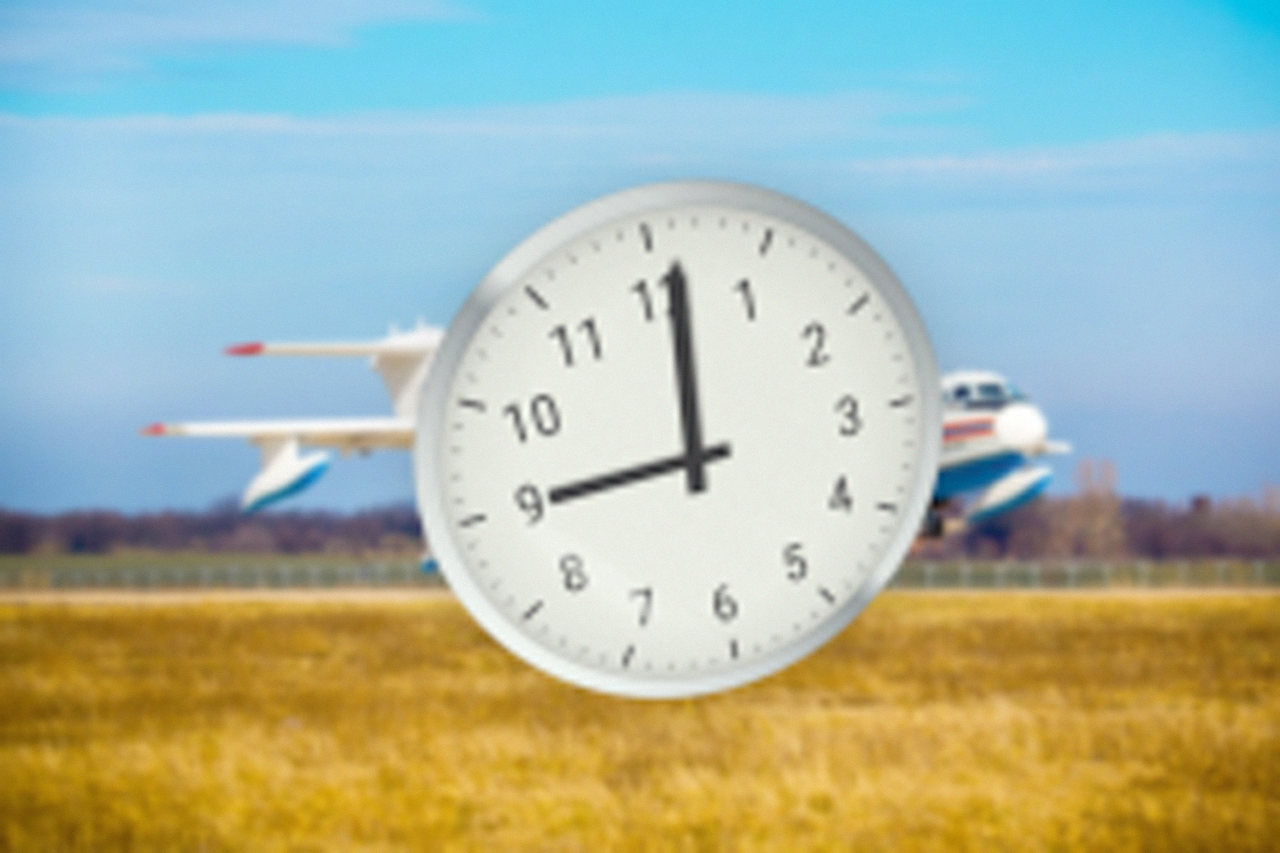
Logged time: 9 h 01 min
